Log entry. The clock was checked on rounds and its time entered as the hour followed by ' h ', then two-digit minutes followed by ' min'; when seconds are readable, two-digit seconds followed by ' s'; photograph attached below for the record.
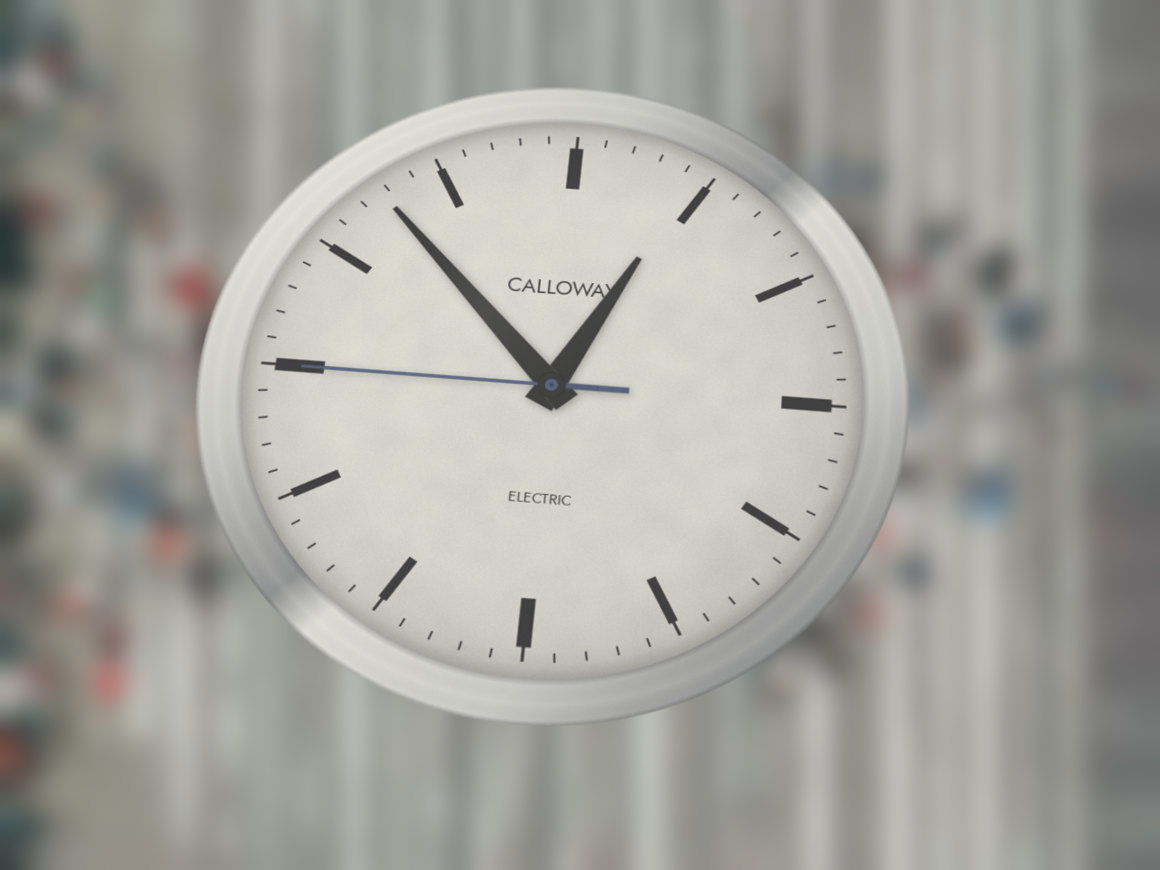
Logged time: 12 h 52 min 45 s
